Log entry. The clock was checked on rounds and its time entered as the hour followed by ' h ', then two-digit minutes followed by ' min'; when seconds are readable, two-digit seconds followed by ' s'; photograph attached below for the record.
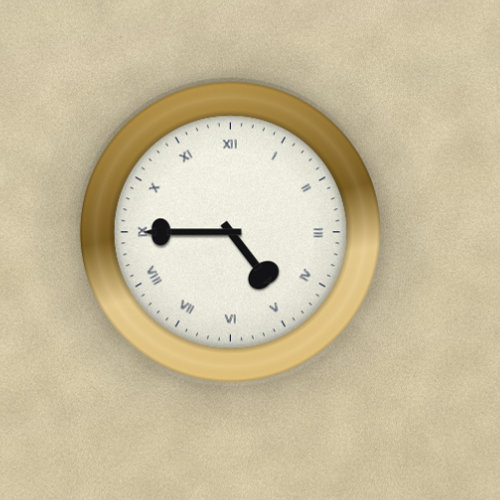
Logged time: 4 h 45 min
